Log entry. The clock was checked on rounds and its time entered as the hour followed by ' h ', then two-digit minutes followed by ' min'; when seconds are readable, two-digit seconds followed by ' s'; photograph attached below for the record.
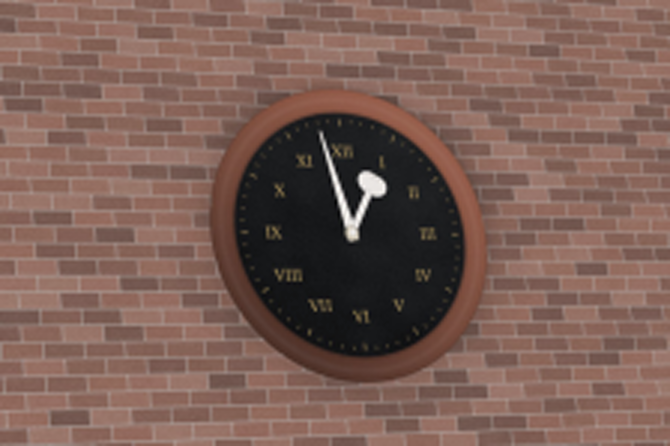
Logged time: 12 h 58 min
